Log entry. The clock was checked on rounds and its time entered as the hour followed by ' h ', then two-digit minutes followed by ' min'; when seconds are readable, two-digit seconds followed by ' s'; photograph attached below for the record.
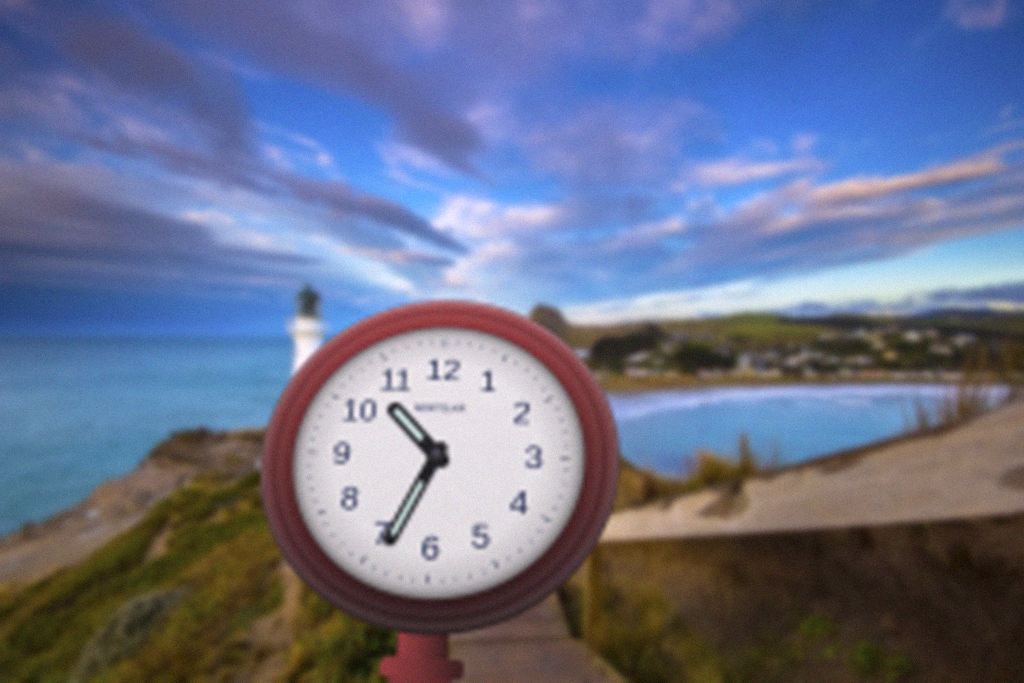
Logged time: 10 h 34 min
